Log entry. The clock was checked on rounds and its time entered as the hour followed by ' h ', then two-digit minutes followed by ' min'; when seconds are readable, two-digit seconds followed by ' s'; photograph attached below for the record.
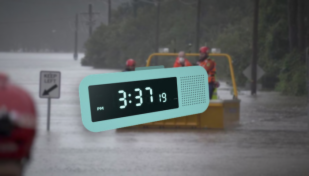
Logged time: 3 h 37 min 19 s
